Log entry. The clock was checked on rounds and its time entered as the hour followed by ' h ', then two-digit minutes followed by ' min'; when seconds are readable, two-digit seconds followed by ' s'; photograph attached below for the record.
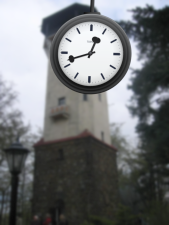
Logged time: 12 h 42 min
